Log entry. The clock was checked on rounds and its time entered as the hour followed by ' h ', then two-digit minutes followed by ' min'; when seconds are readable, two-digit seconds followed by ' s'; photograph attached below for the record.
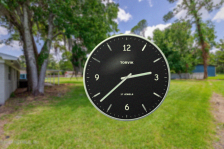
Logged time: 2 h 38 min
